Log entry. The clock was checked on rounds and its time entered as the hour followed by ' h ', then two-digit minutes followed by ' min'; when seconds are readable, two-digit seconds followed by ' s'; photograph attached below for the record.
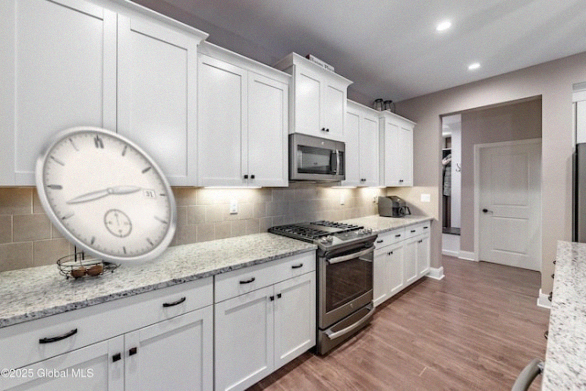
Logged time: 2 h 42 min
